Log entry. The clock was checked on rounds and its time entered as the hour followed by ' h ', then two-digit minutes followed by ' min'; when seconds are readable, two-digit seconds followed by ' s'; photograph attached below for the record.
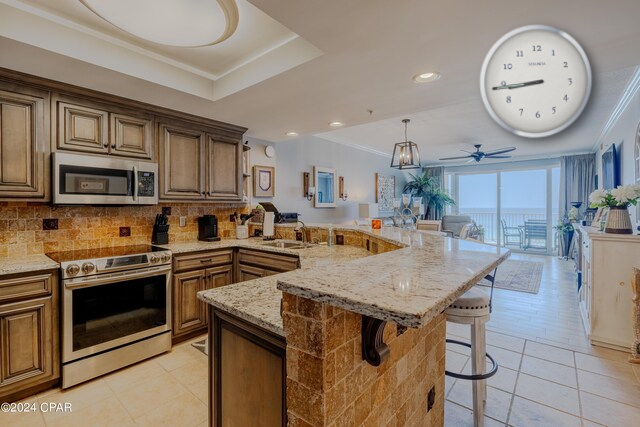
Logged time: 8 h 44 min
